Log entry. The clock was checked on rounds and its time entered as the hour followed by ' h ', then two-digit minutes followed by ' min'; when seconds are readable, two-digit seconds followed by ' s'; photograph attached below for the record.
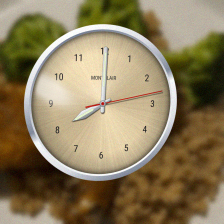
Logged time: 8 h 00 min 13 s
